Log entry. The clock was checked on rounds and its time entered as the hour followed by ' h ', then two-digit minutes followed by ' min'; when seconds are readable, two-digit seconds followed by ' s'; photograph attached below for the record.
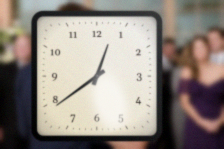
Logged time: 12 h 39 min
